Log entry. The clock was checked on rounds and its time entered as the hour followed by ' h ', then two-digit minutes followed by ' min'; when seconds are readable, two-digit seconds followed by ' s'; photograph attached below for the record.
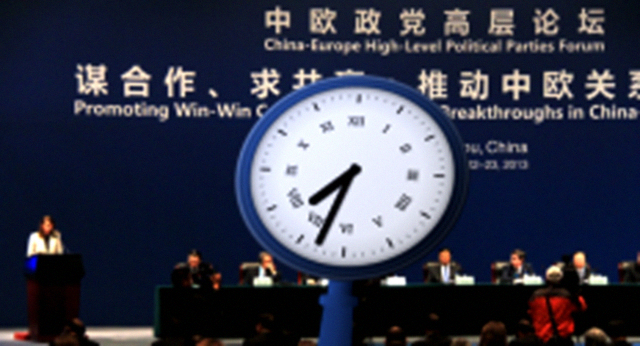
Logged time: 7 h 33 min
